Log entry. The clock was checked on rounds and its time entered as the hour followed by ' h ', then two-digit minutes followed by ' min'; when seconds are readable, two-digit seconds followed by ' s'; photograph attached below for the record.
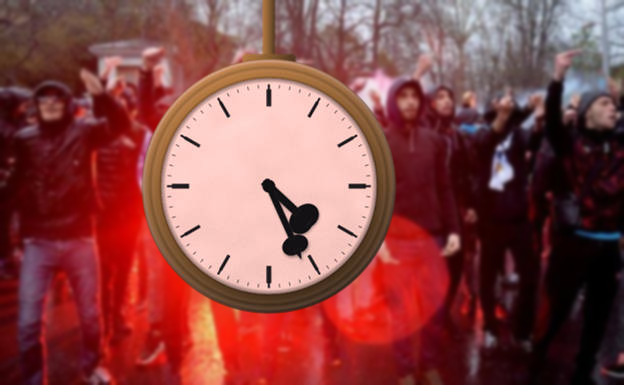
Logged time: 4 h 26 min
